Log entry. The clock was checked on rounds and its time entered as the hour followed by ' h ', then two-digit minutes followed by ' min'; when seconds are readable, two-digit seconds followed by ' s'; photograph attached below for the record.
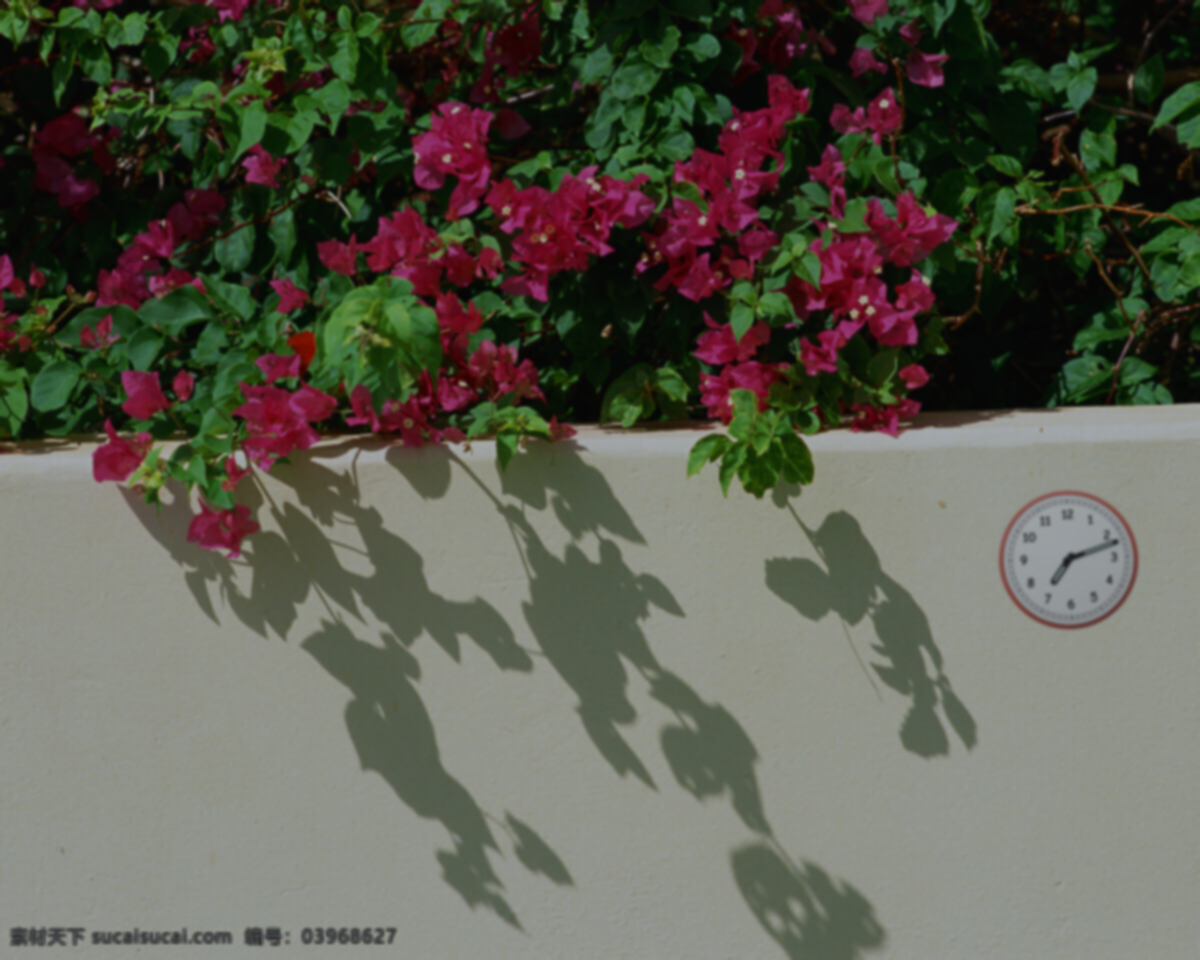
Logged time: 7 h 12 min
